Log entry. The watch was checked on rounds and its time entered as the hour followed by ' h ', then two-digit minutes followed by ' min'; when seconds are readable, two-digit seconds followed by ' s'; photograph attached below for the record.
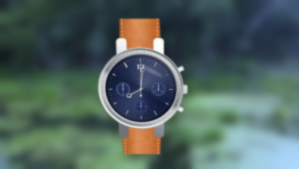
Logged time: 8 h 01 min
